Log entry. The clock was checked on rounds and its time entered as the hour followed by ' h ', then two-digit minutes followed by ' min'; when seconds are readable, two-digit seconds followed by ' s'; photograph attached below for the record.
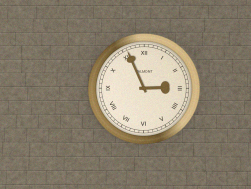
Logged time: 2 h 56 min
